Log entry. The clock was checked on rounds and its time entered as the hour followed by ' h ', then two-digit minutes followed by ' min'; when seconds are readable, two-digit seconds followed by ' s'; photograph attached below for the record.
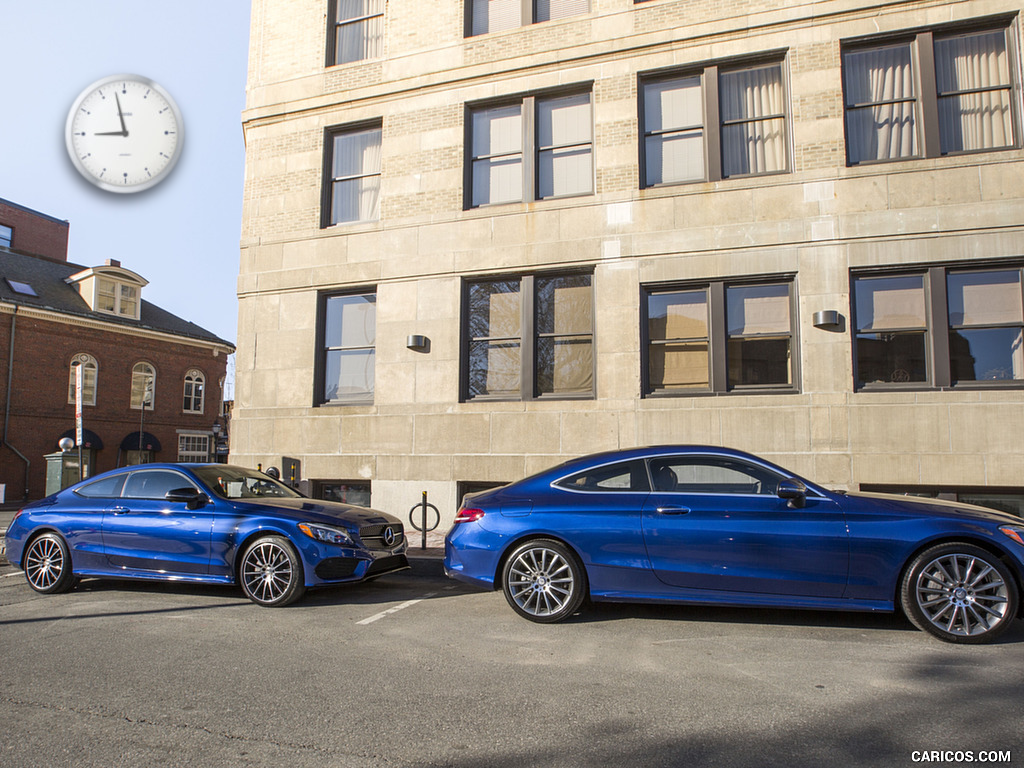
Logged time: 8 h 58 min
